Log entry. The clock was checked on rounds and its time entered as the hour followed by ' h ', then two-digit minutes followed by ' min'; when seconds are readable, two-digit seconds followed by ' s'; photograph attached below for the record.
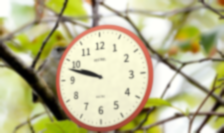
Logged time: 9 h 48 min
